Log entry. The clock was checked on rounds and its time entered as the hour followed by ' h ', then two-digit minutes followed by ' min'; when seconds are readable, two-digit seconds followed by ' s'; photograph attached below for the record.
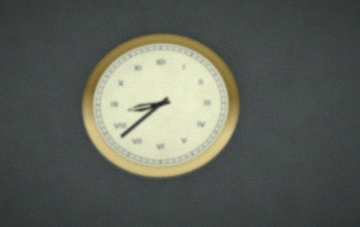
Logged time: 8 h 38 min
